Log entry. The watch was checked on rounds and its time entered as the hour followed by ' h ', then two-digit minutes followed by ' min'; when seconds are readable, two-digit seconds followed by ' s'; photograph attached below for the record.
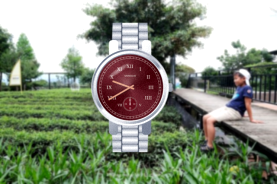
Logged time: 9 h 40 min
